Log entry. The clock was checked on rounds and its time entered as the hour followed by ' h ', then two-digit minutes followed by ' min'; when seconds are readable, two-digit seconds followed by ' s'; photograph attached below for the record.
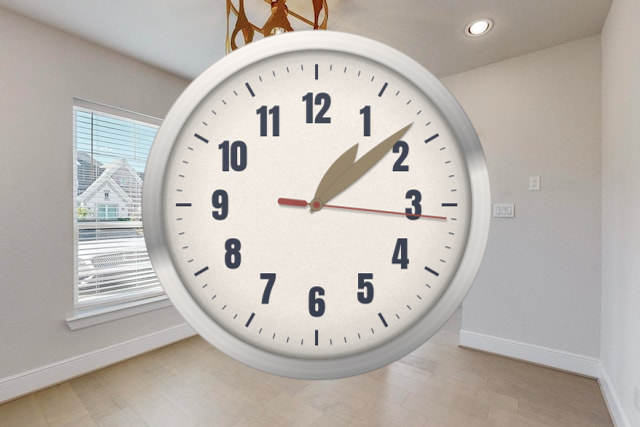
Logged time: 1 h 08 min 16 s
